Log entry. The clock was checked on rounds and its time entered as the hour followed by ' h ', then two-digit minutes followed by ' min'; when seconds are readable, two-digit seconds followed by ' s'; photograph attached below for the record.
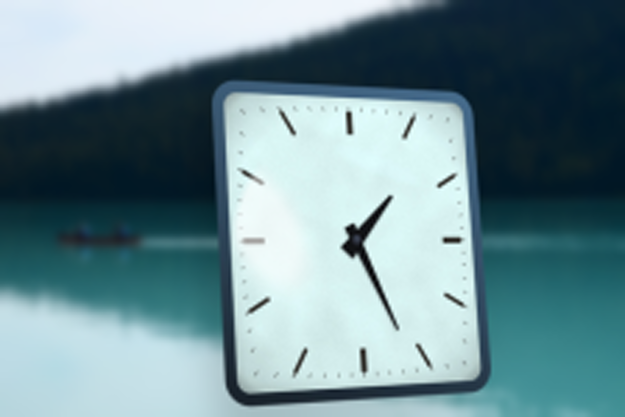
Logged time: 1 h 26 min
